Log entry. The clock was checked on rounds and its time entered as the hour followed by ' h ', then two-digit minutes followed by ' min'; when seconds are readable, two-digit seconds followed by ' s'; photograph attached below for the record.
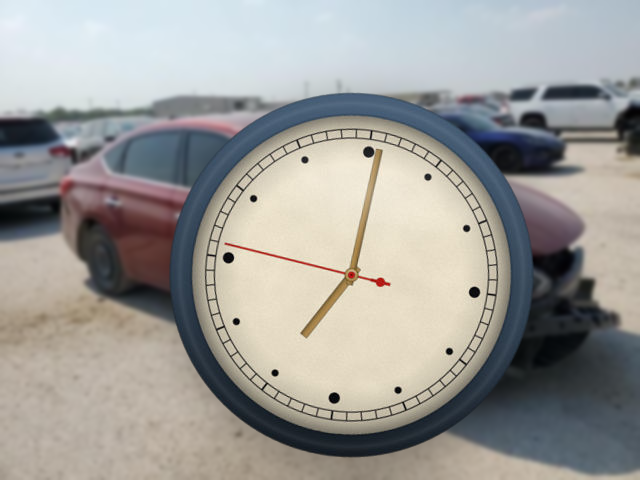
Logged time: 7 h 00 min 46 s
